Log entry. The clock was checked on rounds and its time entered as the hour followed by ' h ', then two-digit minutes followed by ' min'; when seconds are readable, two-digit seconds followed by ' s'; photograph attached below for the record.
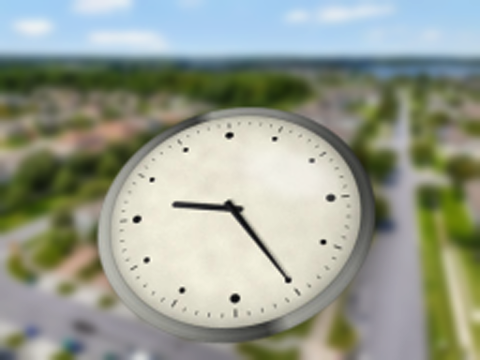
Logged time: 9 h 25 min
